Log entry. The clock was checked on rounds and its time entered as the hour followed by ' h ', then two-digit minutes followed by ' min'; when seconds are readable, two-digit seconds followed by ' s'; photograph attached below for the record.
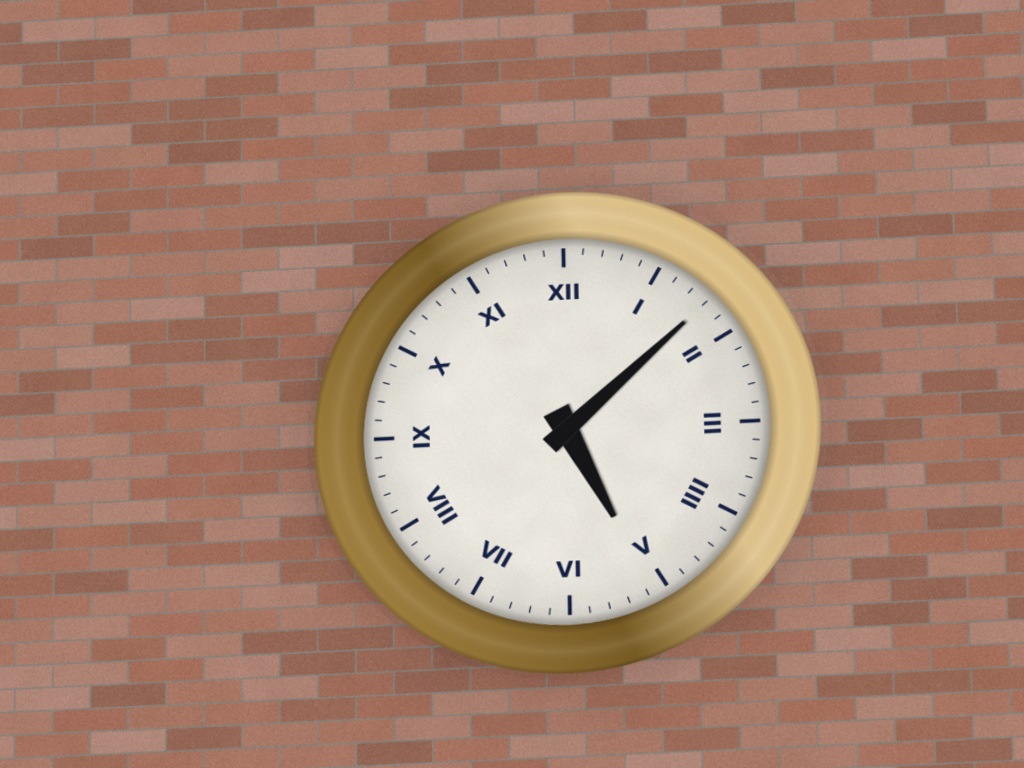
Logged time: 5 h 08 min
